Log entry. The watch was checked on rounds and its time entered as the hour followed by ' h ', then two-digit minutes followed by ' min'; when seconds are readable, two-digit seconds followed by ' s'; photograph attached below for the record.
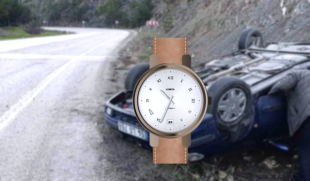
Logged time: 10 h 34 min
